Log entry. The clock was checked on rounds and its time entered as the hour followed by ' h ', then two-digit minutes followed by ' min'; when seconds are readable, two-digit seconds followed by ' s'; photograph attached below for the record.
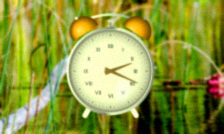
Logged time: 2 h 19 min
